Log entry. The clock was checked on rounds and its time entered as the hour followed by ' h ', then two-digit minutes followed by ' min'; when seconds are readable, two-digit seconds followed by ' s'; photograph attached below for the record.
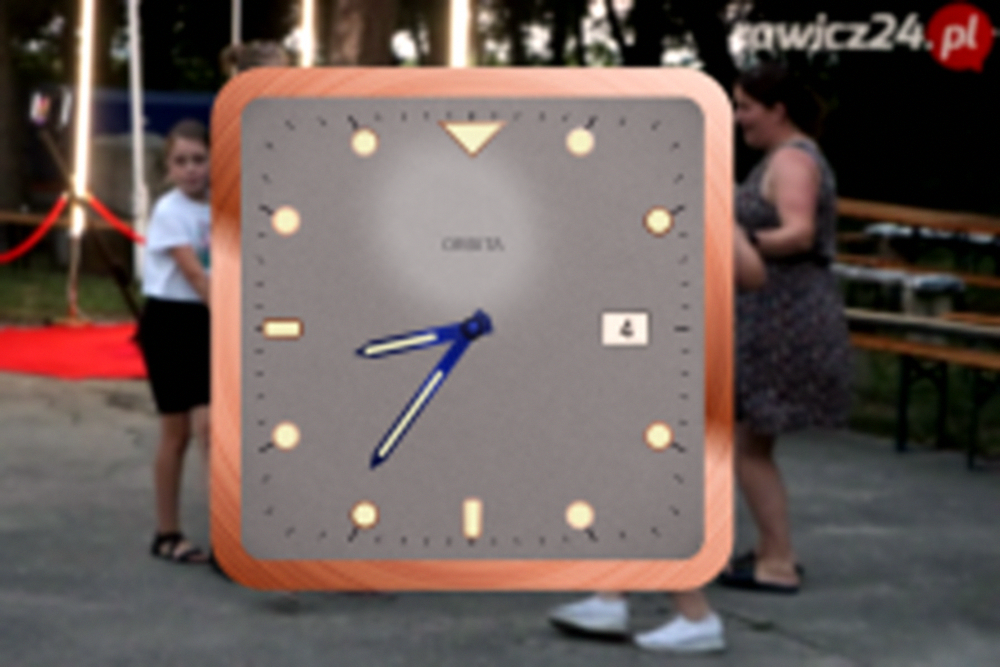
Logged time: 8 h 36 min
